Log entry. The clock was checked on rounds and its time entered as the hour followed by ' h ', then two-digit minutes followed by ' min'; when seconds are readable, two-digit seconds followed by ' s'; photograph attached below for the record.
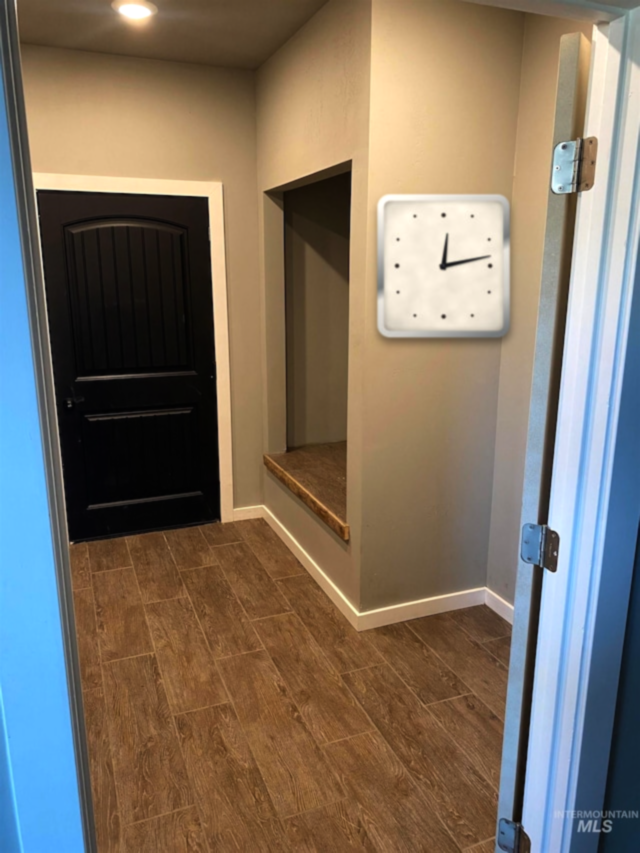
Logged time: 12 h 13 min
